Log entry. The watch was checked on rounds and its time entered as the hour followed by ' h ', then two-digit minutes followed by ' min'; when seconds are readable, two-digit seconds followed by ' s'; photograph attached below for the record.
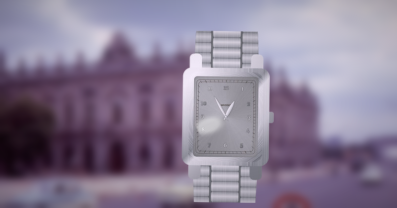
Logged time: 12 h 55 min
